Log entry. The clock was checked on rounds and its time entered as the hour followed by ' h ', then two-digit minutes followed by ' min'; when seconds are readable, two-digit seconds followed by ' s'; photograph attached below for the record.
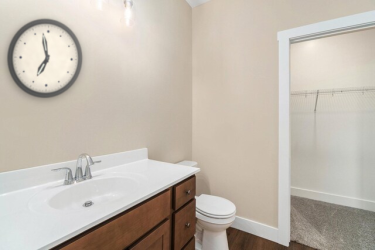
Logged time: 6 h 58 min
